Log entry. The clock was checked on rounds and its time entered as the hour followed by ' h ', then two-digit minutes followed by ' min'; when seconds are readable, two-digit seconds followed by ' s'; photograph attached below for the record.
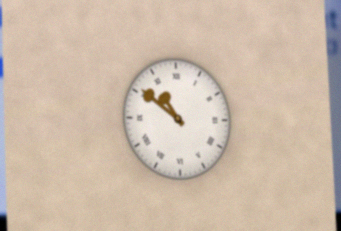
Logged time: 10 h 51 min
